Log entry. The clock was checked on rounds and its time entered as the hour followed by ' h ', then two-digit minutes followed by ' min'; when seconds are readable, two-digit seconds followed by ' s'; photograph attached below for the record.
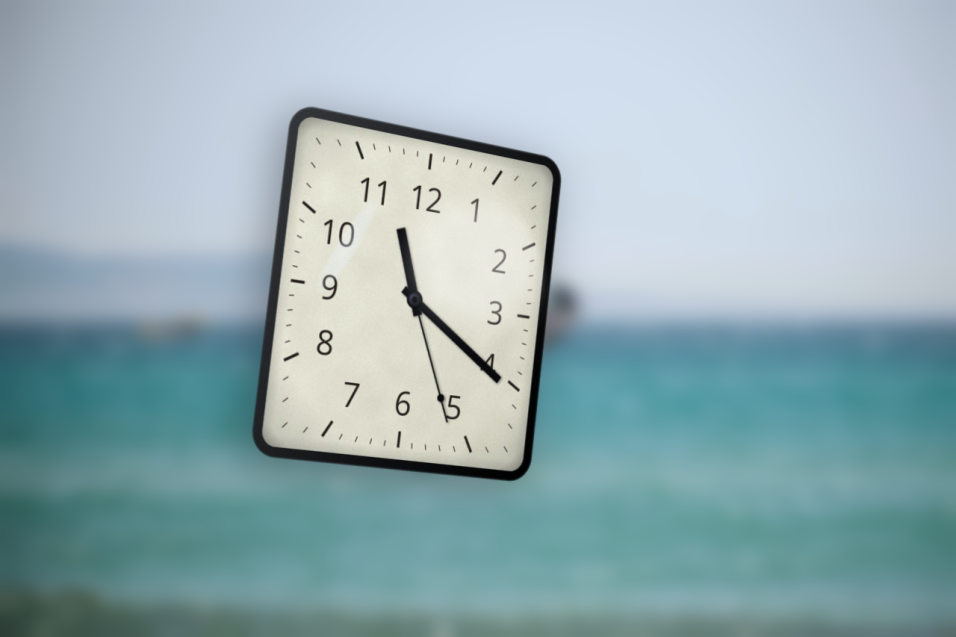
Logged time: 11 h 20 min 26 s
